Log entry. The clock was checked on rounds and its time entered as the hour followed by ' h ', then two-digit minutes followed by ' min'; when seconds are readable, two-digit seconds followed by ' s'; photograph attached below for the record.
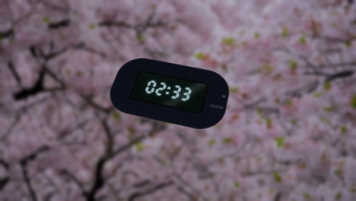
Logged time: 2 h 33 min
